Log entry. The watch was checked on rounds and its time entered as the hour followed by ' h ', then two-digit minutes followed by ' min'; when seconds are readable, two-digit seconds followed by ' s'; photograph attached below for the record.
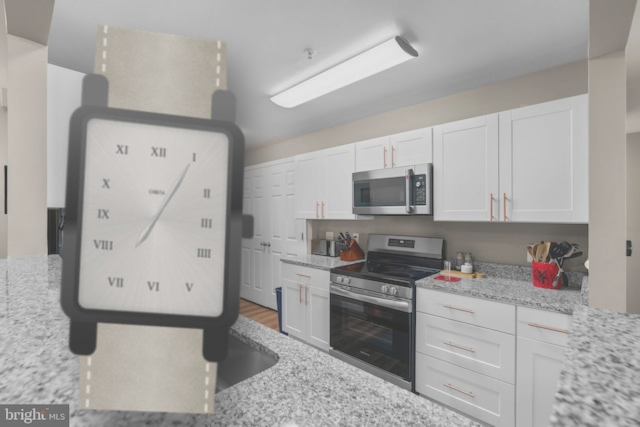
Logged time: 7 h 05 min
